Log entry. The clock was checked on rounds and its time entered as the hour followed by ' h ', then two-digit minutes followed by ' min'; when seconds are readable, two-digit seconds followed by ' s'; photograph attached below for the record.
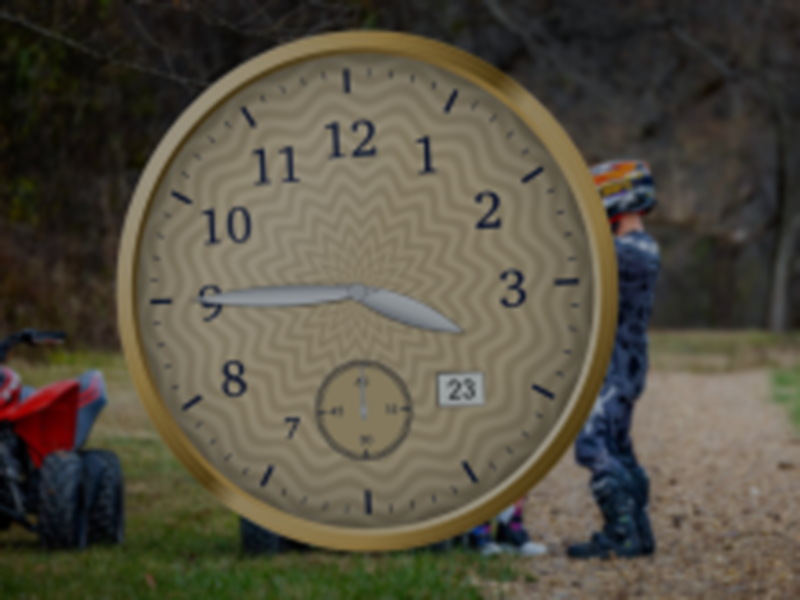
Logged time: 3 h 45 min
